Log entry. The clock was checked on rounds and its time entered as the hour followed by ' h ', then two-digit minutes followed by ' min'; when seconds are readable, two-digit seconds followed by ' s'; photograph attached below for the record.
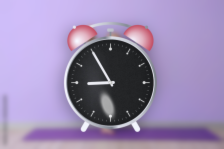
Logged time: 8 h 55 min
